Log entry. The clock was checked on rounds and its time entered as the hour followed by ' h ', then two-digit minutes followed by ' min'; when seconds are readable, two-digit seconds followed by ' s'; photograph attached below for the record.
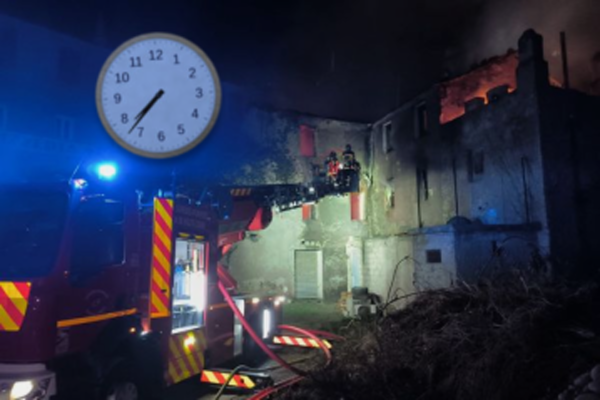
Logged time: 7 h 37 min
